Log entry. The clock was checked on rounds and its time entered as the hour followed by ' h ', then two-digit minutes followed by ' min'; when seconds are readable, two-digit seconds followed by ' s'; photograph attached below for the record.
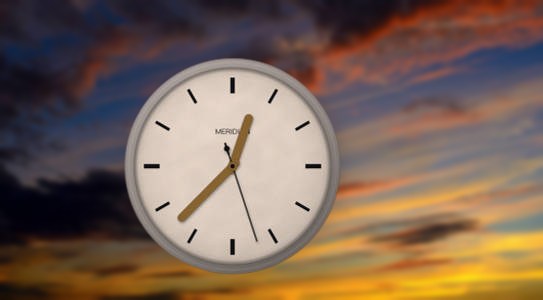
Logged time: 12 h 37 min 27 s
